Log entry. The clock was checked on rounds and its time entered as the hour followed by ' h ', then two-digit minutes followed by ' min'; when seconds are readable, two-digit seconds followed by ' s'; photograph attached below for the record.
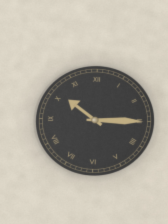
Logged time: 10 h 15 min
